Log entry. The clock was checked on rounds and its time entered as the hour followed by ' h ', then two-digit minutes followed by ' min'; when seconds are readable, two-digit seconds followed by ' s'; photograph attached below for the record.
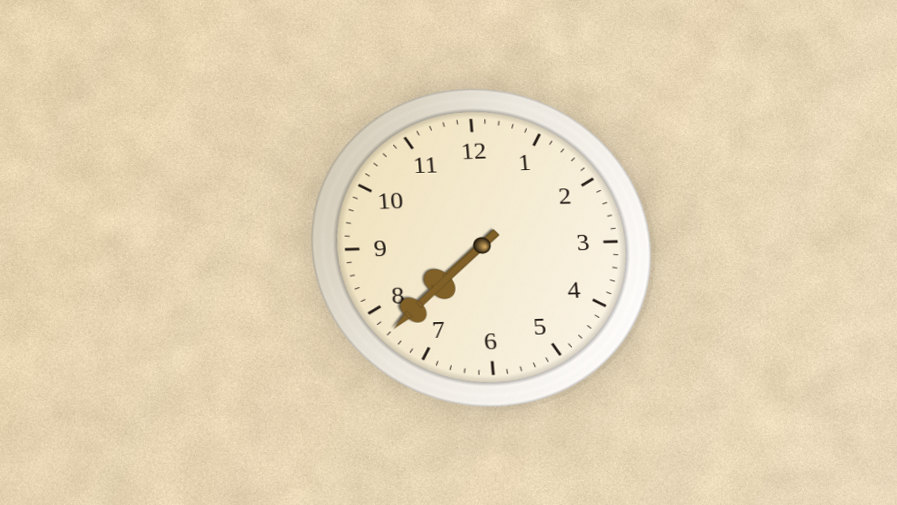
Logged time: 7 h 38 min
